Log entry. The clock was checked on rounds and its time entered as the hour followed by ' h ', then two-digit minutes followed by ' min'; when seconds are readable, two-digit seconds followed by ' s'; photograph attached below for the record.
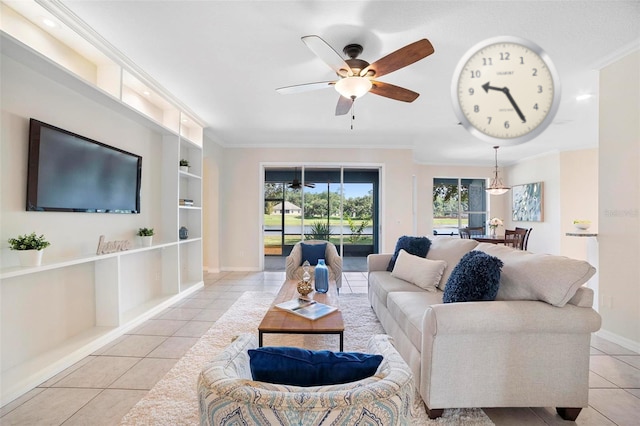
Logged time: 9 h 25 min
